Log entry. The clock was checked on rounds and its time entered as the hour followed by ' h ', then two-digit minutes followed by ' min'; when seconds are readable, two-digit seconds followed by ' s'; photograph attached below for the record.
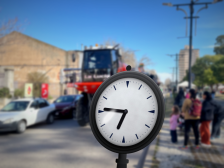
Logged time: 6 h 46 min
